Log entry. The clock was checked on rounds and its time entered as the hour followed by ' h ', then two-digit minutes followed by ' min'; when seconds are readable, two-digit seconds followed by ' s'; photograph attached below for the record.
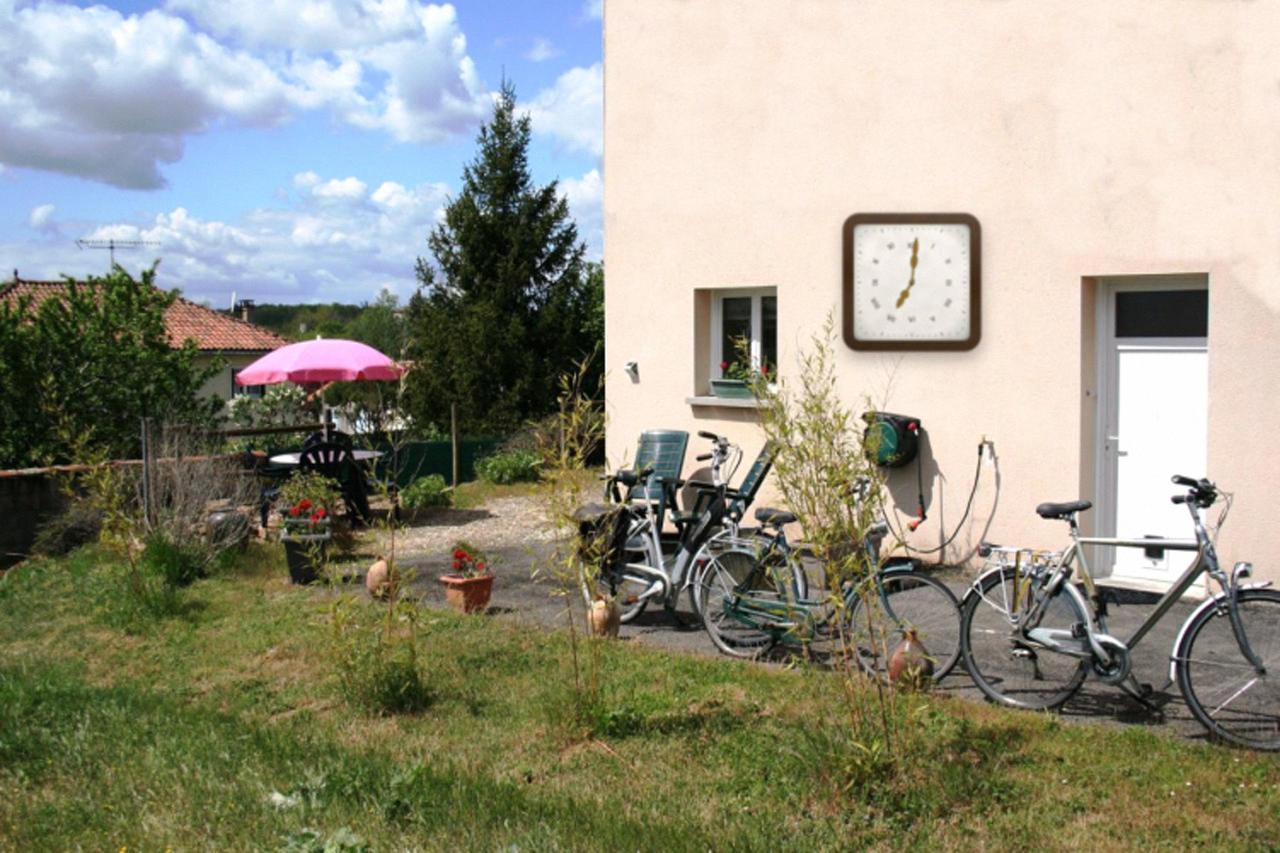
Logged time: 7 h 01 min
